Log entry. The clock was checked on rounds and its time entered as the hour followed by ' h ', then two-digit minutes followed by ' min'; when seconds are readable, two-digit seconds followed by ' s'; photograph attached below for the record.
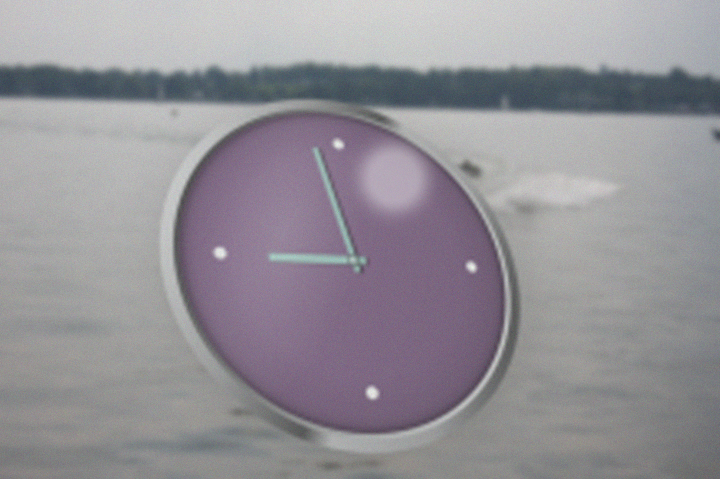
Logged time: 8 h 58 min
